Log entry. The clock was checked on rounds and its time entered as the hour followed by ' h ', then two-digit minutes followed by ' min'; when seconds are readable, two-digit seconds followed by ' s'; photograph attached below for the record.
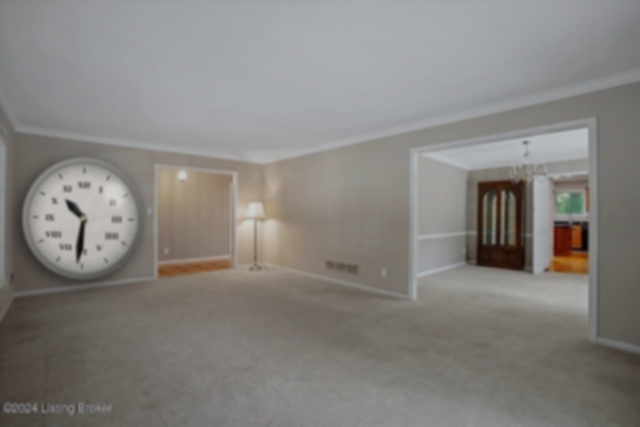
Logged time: 10 h 31 min
